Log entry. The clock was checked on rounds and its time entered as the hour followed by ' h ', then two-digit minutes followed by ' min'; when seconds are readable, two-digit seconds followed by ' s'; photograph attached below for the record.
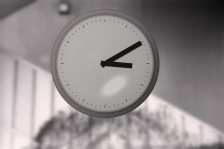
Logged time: 3 h 10 min
